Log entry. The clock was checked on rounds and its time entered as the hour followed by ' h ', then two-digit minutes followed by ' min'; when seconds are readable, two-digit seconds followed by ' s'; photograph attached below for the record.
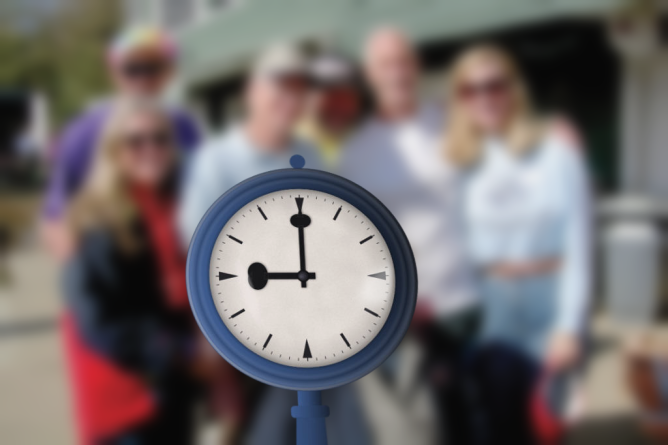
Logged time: 9 h 00 min
